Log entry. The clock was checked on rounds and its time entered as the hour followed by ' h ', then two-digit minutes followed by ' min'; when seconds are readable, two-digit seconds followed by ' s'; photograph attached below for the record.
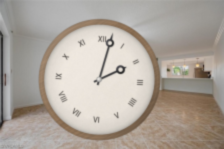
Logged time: 2 h 02 min
